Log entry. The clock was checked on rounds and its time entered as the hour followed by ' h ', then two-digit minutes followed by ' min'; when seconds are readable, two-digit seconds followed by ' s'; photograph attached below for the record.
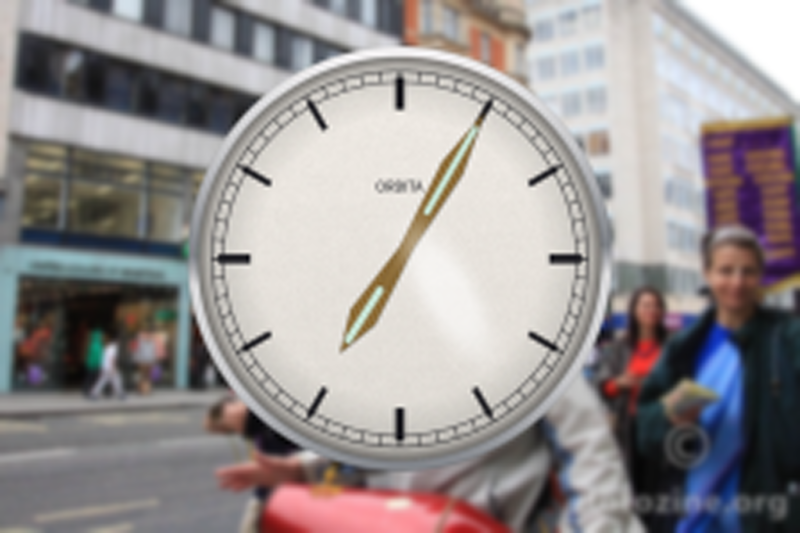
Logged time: 7 h 05 min
